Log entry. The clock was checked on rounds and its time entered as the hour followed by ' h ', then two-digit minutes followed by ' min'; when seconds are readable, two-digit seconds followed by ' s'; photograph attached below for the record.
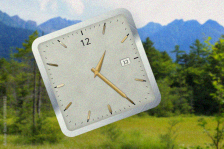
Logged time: 1 h 25 min
